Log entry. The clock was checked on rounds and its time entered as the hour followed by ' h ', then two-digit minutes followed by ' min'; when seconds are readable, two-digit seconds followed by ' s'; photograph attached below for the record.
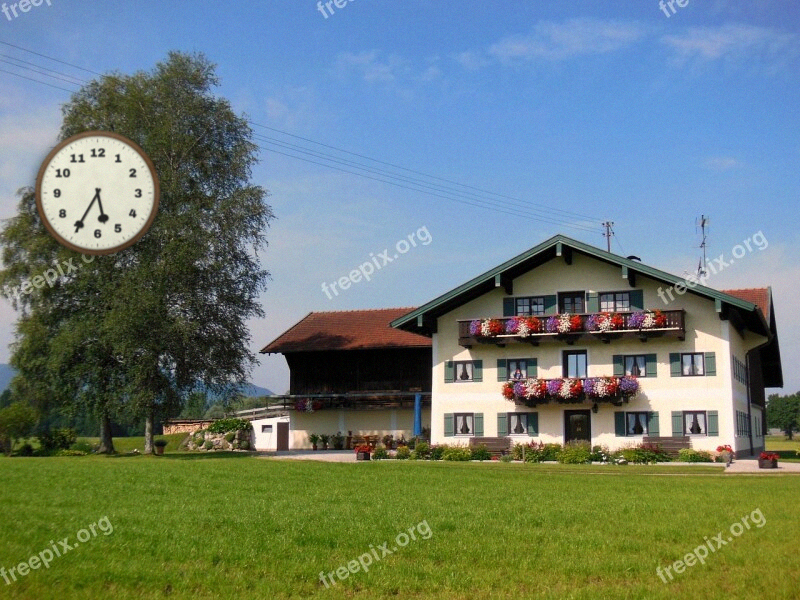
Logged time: 5 h 35 min
